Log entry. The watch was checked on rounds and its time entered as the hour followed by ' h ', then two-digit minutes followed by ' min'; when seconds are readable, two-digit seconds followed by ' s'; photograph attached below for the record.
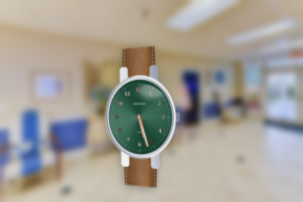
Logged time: 5 h 27 min
